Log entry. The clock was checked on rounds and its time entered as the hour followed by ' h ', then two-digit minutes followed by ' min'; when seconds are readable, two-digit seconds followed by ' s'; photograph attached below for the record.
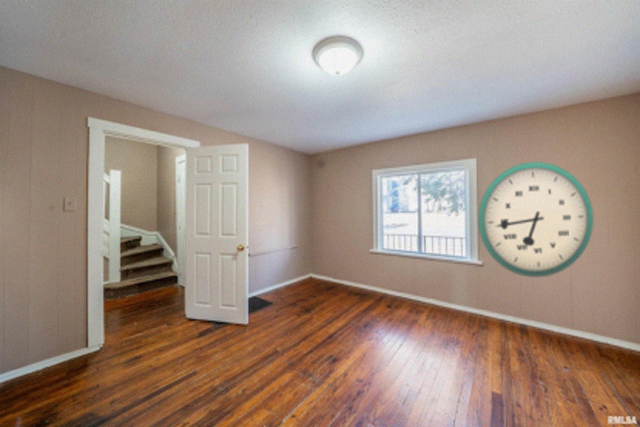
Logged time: 6 h 44 min
